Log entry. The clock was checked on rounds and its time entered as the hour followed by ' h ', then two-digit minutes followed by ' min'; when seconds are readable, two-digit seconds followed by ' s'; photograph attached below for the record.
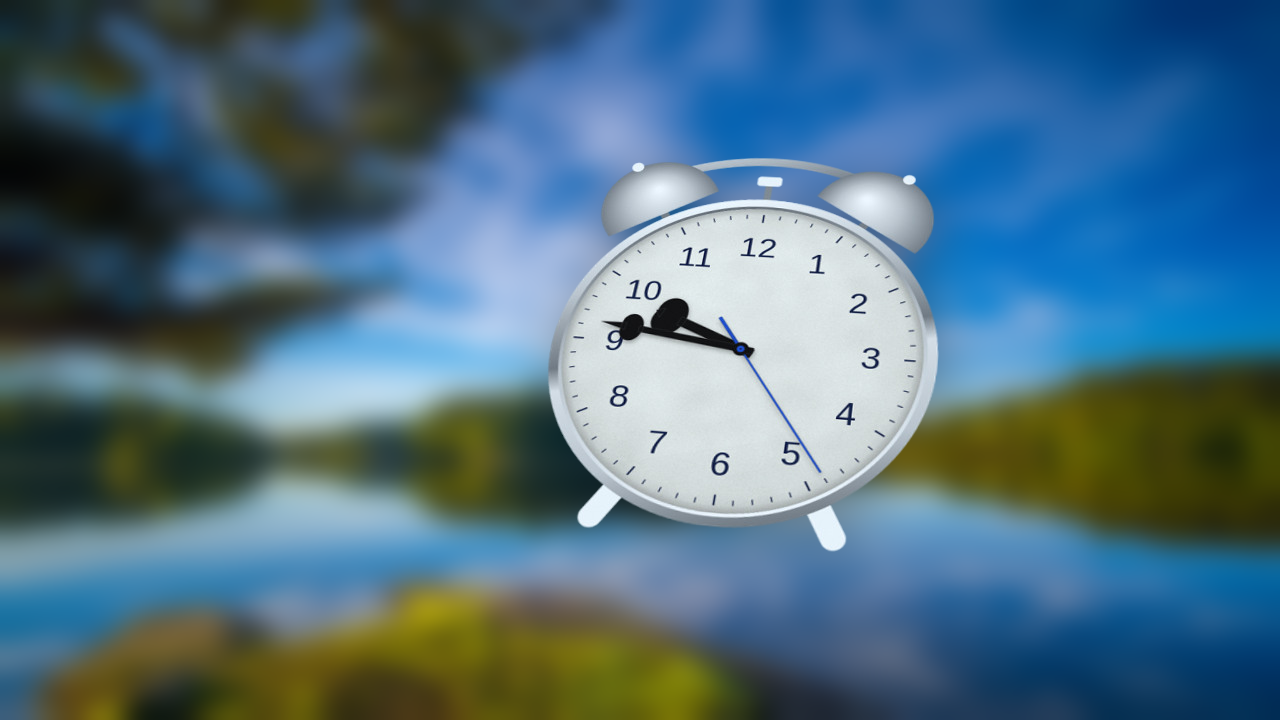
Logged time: 9 h 46 min 24 s
